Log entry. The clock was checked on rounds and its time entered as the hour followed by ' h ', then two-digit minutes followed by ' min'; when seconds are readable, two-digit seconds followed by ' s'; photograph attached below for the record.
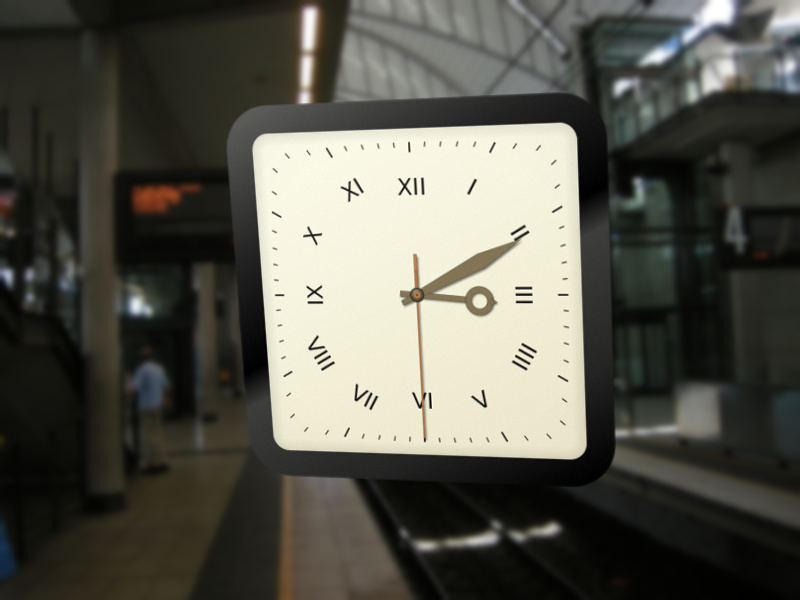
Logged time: 3 h 10 min 30 s
